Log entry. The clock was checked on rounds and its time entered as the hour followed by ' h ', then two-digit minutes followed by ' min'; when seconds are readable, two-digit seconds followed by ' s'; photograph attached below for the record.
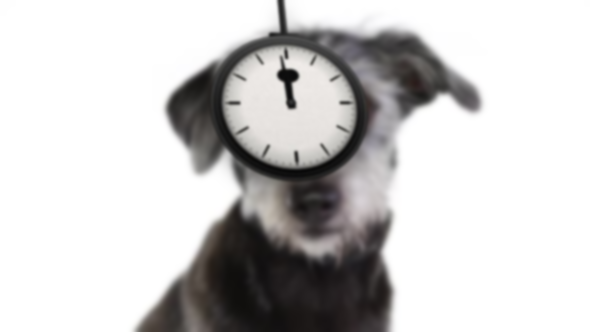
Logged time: 11 h 59 min
